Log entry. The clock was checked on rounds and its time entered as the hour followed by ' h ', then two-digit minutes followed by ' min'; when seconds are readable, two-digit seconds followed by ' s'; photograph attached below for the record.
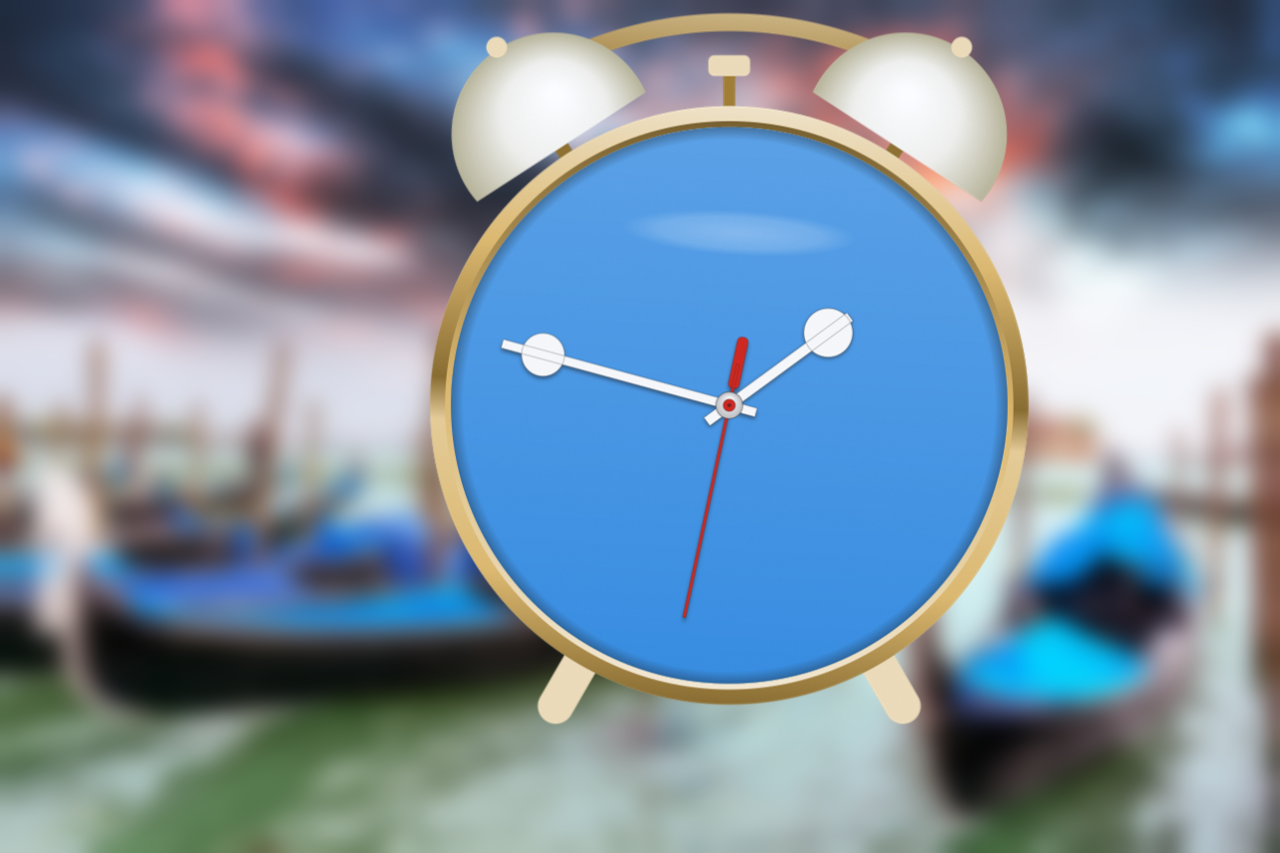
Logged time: 1 h 47 min 32 s
